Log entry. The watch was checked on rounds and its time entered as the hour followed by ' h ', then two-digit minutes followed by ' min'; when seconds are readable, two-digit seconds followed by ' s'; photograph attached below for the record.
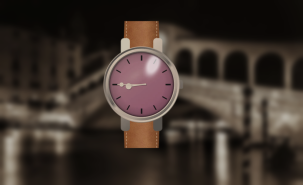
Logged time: 8 h 45 min
